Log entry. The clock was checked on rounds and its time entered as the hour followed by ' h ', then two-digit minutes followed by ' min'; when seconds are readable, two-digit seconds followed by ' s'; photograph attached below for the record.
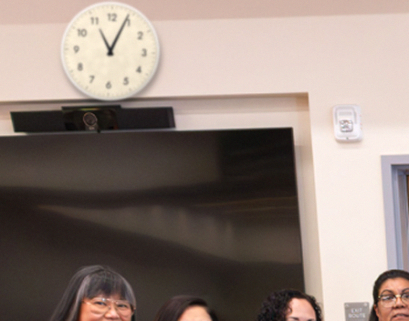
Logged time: 11 h 04 min
